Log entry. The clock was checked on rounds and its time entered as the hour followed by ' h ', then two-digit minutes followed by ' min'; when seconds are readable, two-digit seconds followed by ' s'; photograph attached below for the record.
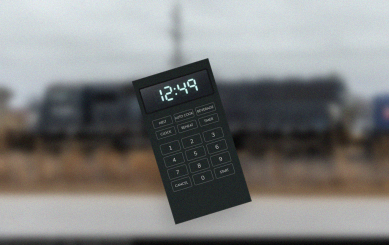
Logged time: 12 h 49 min
